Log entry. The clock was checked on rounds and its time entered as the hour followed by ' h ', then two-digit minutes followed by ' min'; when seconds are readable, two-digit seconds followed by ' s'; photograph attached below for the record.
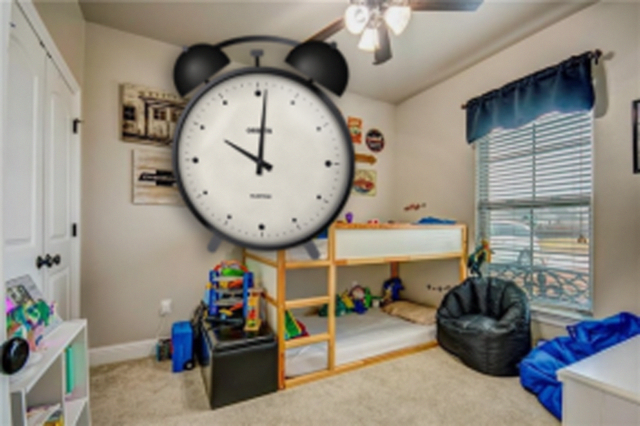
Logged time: 10 h 01 min
